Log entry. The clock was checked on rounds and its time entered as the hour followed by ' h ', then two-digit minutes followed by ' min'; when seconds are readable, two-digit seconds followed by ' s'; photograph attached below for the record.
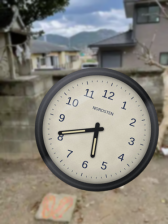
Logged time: 5 h 41 min
